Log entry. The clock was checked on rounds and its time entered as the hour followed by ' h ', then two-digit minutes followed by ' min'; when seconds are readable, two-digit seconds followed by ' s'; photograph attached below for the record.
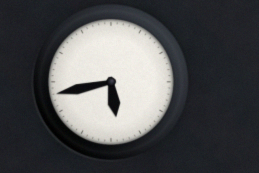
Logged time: 5 h 43 min
